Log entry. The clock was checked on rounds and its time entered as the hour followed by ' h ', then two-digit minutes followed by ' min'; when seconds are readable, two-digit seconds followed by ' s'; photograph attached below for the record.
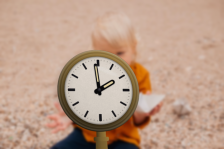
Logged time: 1 h 59 min
